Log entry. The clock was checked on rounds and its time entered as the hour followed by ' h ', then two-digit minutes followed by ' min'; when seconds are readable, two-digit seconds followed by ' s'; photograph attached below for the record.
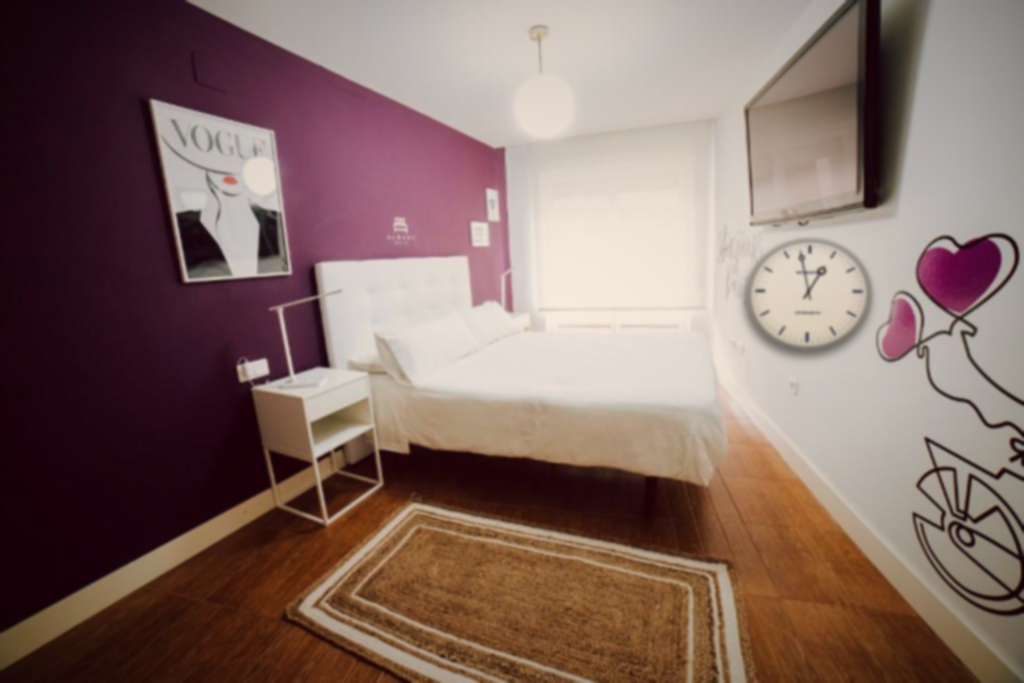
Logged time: 12 h 58 min
